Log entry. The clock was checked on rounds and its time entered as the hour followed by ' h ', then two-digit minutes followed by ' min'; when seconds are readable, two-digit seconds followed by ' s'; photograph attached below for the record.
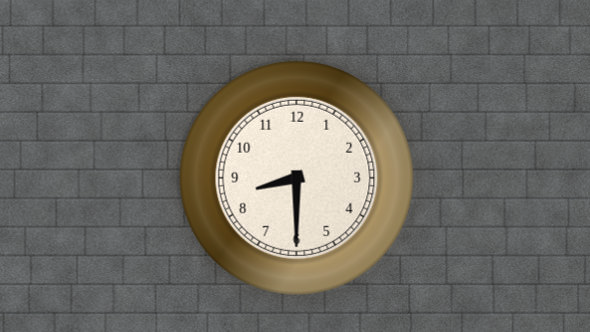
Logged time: 8 h 30 min
